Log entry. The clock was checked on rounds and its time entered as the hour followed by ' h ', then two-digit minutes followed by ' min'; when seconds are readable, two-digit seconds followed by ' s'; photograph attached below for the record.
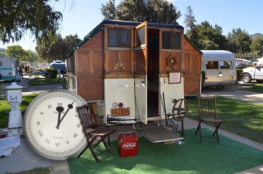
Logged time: 12 h 05 min
